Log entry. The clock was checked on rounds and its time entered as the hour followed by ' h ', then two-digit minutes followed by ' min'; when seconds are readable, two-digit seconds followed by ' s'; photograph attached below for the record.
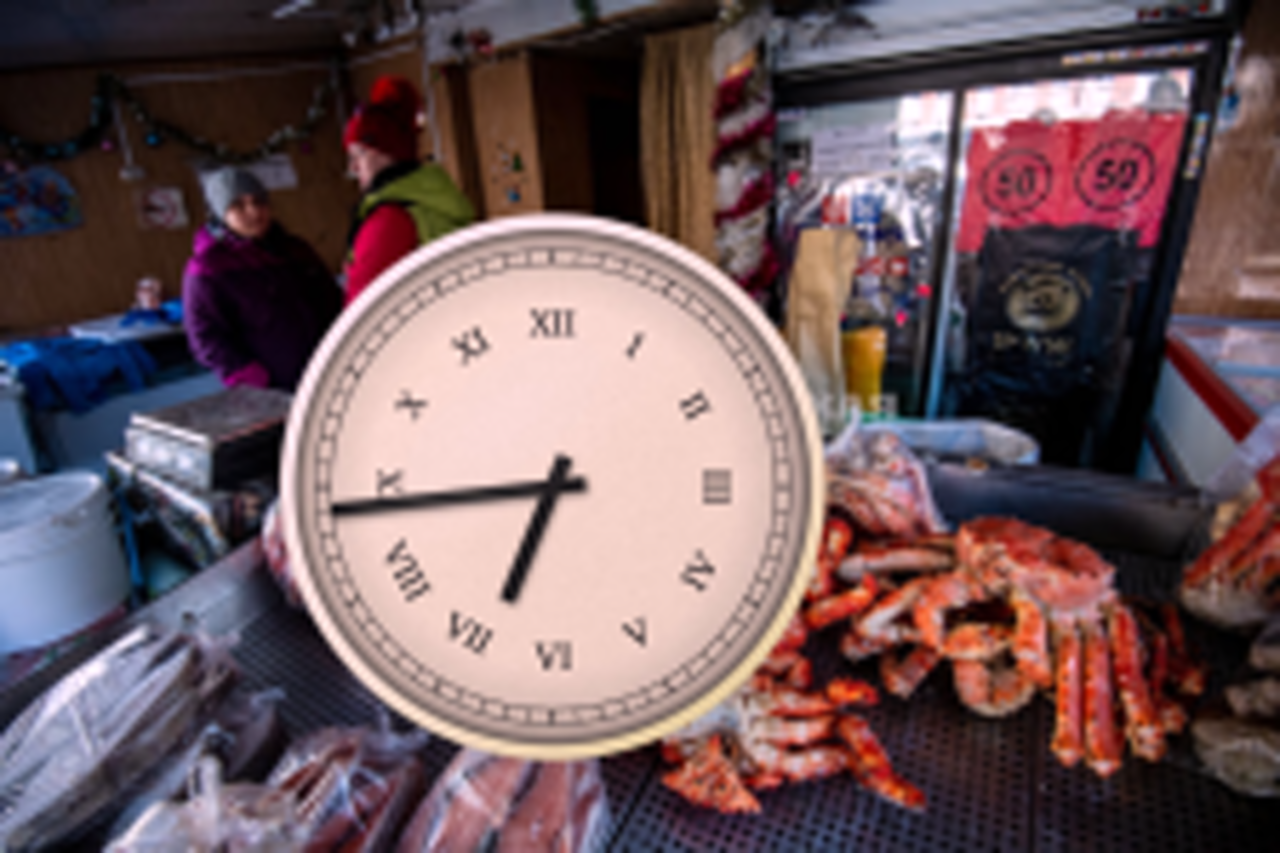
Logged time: 6 h 44 min
